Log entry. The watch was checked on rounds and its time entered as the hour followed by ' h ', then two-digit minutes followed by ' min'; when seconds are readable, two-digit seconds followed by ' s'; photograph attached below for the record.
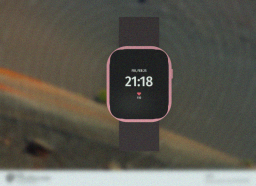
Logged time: 21 h 18 min
